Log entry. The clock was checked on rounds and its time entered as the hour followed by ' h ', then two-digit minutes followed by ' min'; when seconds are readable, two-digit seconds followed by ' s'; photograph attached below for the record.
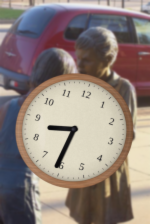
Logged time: 8 h 31 min
